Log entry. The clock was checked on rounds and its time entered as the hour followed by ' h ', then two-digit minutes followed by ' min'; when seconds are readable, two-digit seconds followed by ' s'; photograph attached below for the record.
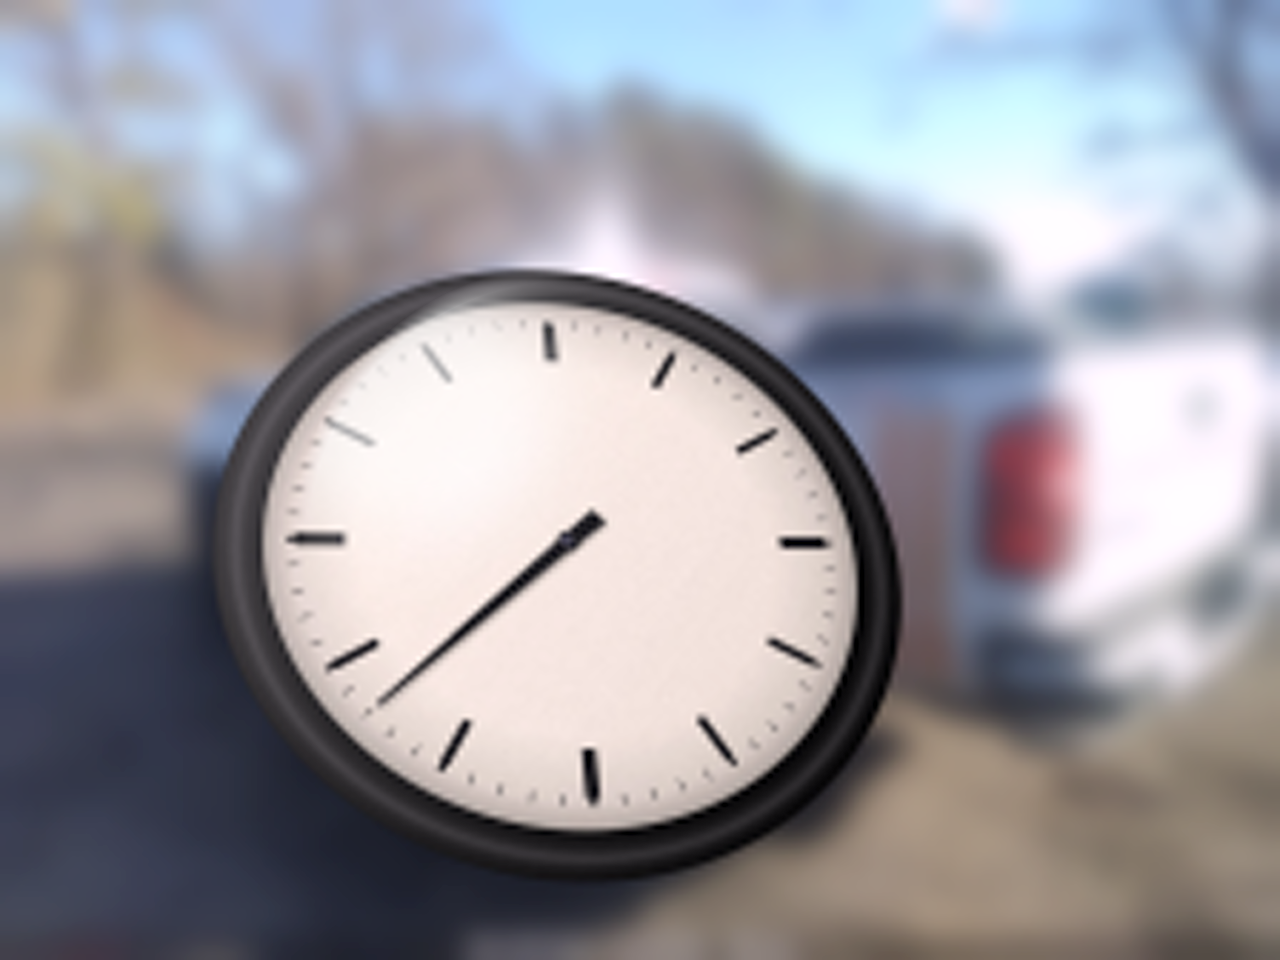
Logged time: 7 h 38 min
